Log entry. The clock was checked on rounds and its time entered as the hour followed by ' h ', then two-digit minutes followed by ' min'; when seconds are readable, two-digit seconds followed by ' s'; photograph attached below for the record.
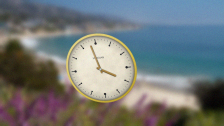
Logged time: 3 h 58 min
